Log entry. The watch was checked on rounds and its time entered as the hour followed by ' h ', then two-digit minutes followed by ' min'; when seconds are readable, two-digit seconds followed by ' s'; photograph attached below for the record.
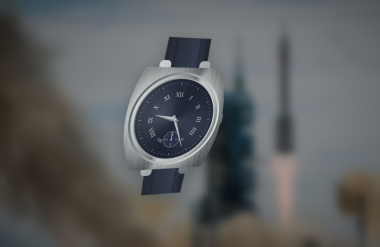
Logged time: 9 h 26 min
